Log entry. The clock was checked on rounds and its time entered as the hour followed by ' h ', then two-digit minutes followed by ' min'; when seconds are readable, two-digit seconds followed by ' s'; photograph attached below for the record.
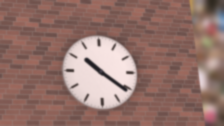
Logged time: 10 h 21 min
